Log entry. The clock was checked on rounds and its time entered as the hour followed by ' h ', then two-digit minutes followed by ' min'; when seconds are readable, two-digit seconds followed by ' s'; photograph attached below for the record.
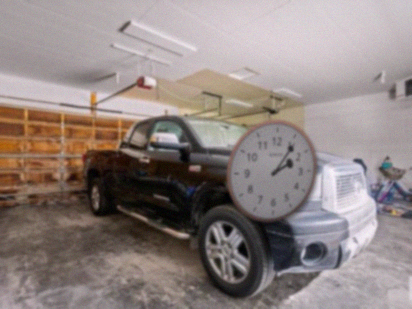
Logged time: 2 h 06 min
